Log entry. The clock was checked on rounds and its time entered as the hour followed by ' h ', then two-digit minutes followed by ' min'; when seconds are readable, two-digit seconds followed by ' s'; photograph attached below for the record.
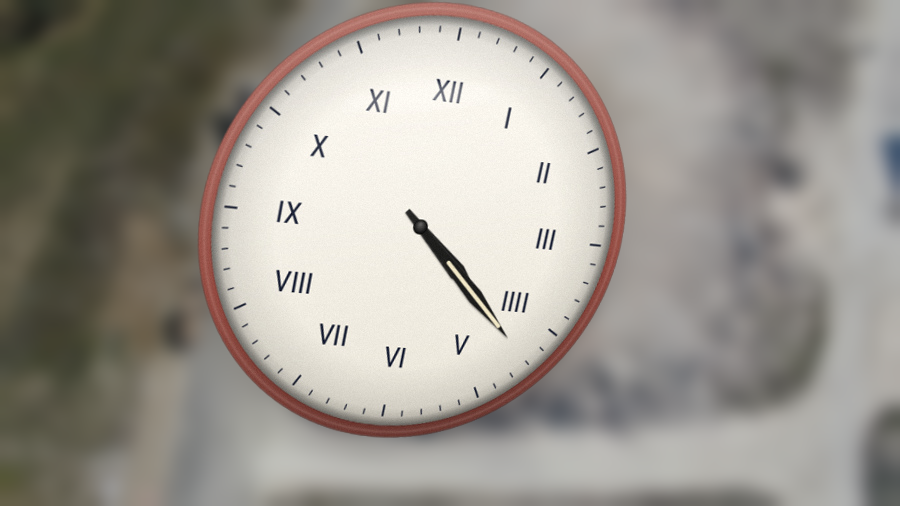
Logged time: 4 h 22 min
